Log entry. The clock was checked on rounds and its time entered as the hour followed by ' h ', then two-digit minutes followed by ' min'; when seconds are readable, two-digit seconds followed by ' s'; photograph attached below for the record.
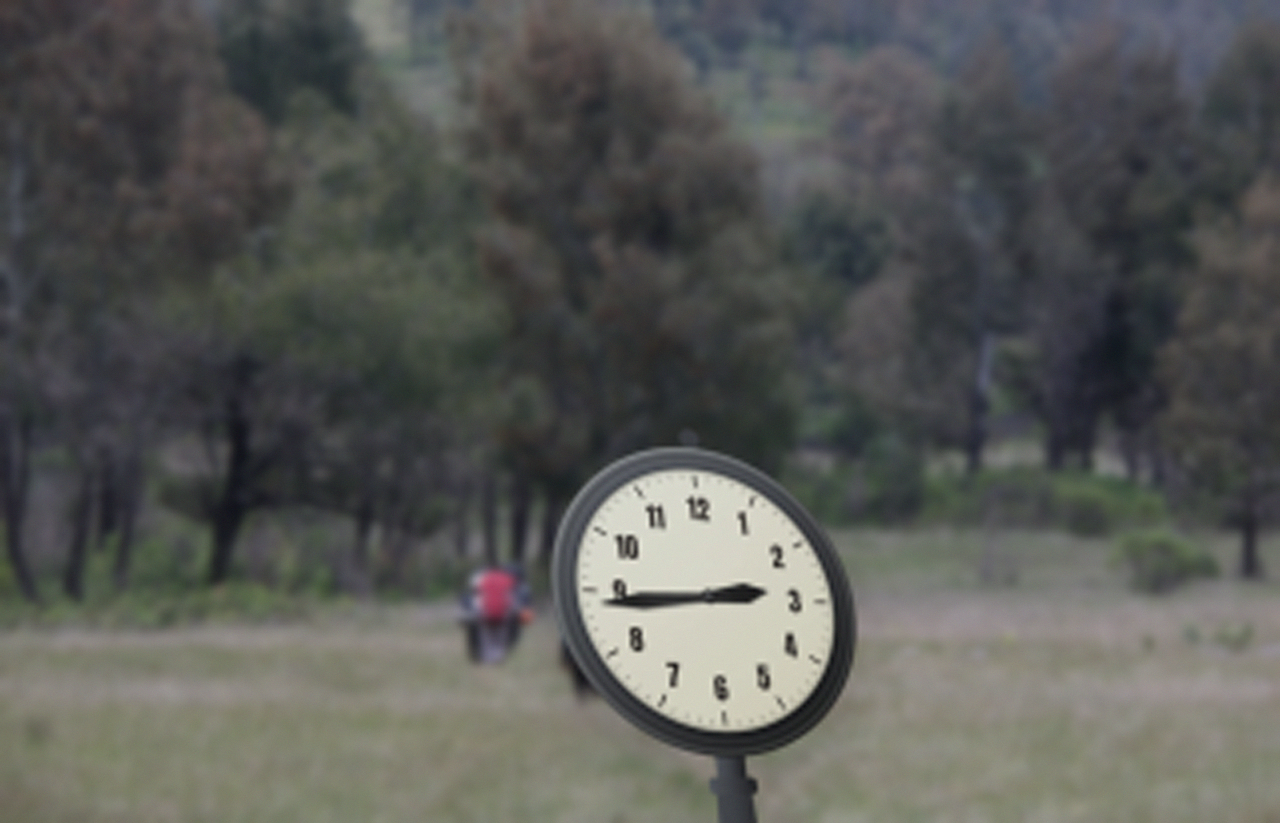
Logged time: 2 h 44 min
